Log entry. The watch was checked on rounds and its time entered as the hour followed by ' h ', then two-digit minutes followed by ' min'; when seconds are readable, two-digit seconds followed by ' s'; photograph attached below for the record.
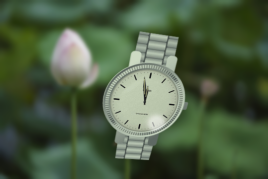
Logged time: 11 h 58 min
